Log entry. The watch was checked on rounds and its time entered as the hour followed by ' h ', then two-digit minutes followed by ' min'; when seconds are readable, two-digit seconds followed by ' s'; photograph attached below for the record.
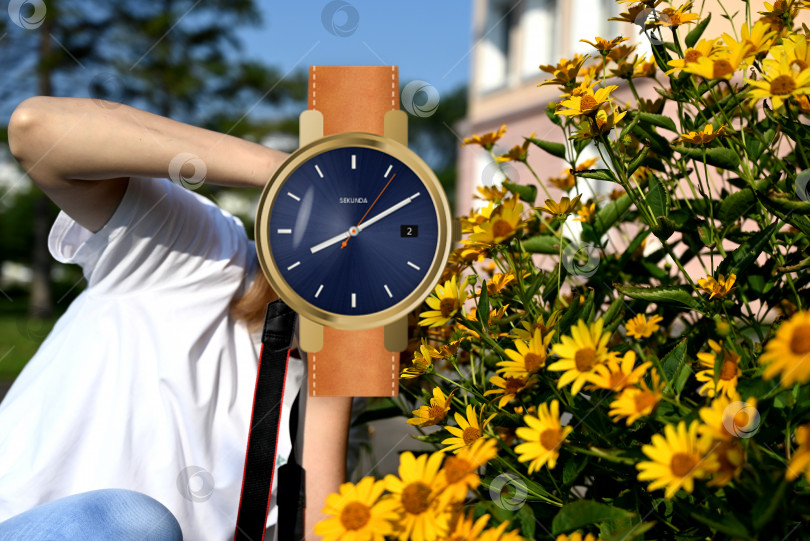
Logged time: 8 h 10 min 06 s
